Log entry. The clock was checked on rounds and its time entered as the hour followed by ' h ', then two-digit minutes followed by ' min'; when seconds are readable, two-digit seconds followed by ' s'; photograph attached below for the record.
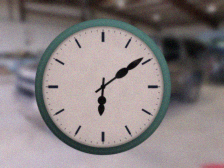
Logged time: 6 h 09 min
